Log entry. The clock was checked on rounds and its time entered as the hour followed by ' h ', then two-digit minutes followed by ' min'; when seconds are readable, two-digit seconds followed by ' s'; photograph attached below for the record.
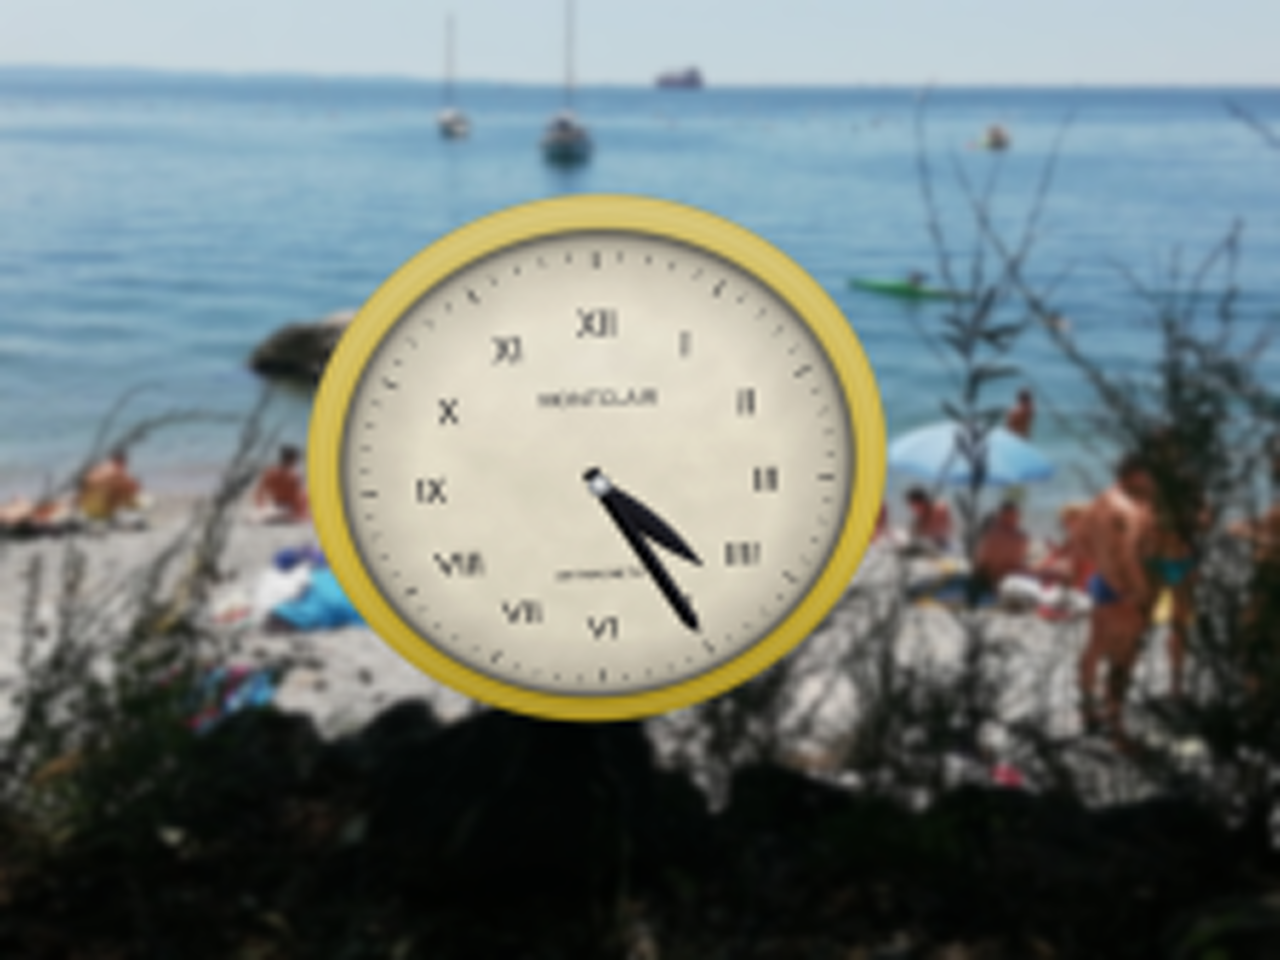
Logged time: 4 h 25 min
